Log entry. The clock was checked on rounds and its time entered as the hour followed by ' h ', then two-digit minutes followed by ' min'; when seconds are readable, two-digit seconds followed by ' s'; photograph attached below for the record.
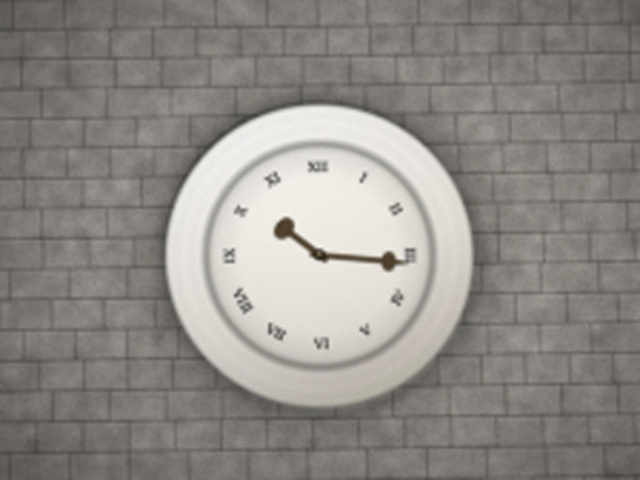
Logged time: 10 h 16 min
